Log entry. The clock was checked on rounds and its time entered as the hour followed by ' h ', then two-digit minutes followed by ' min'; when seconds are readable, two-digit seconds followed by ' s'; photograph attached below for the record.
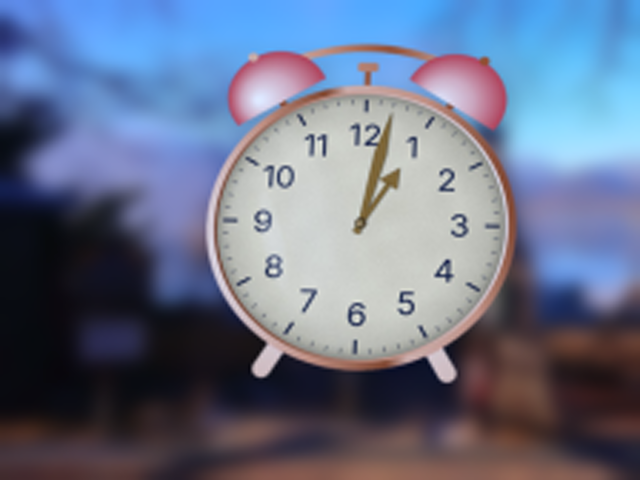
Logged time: 1 h 02 min
